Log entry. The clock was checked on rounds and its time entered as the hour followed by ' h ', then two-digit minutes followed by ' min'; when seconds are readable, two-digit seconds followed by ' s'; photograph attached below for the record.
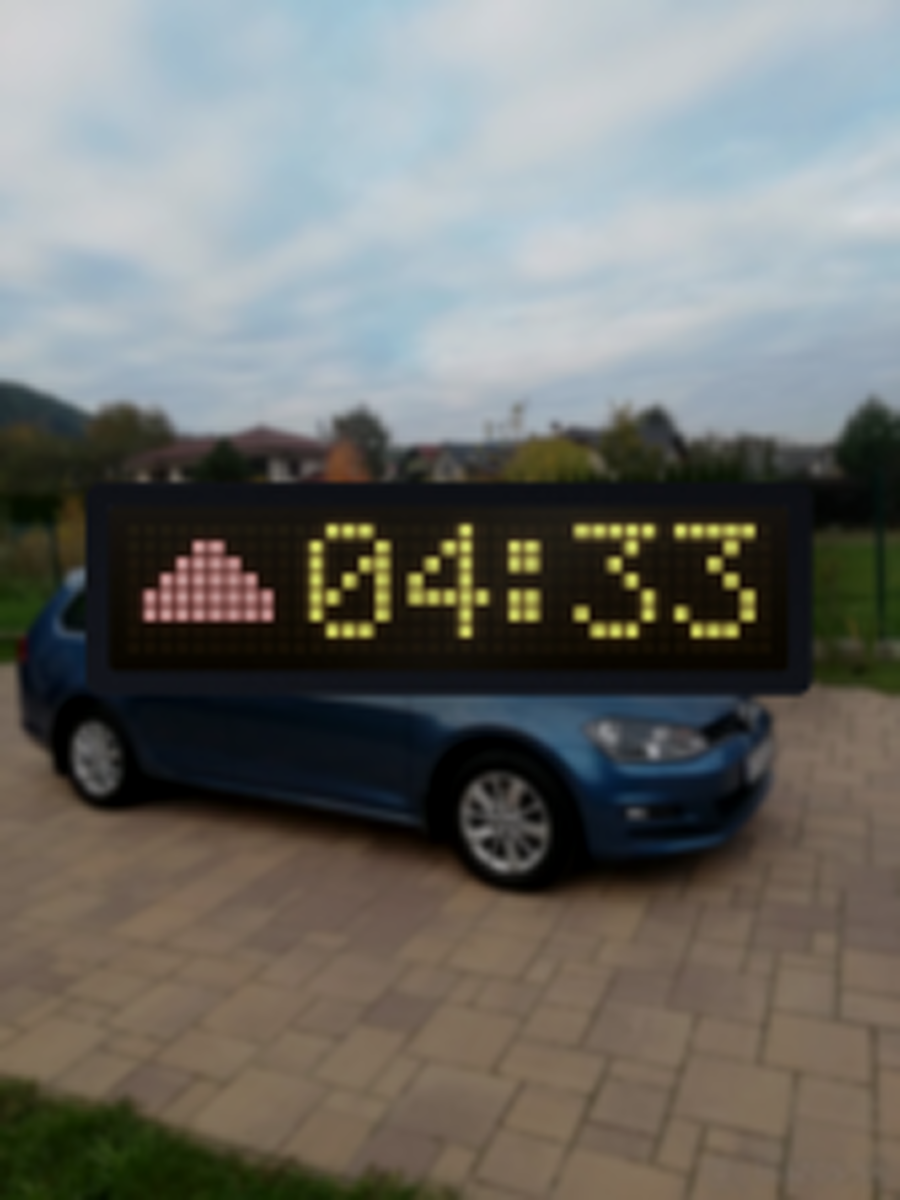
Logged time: 4 h 33 min
